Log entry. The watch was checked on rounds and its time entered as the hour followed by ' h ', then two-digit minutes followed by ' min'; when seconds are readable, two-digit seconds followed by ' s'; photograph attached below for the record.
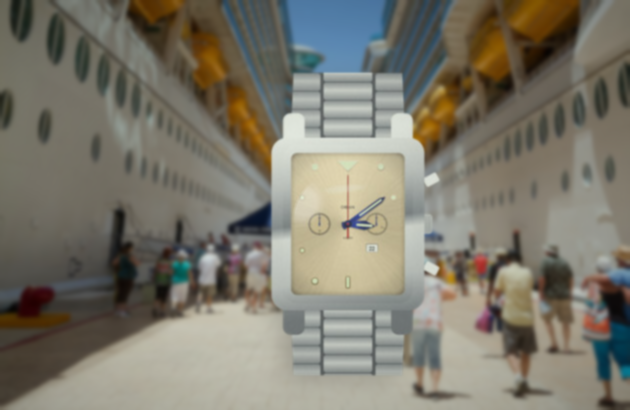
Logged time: 3 h 09 min
